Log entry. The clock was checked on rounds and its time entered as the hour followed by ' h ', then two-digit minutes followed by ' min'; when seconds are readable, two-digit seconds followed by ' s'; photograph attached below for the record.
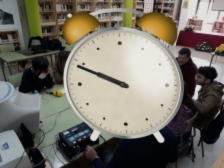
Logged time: 9 h 49 min
